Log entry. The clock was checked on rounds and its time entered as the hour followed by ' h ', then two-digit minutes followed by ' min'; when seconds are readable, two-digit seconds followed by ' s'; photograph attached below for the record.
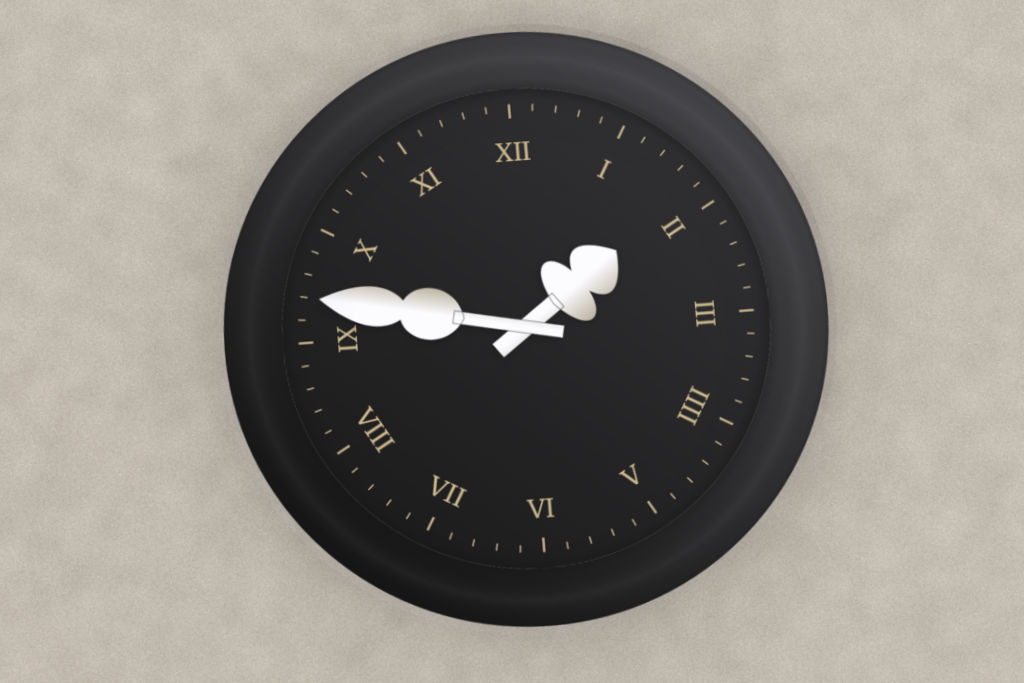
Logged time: 1 h 47 min
